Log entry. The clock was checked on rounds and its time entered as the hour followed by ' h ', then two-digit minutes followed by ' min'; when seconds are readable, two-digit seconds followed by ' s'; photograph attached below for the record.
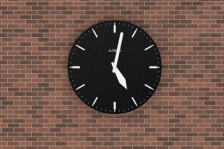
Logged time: 5 h 02 min
